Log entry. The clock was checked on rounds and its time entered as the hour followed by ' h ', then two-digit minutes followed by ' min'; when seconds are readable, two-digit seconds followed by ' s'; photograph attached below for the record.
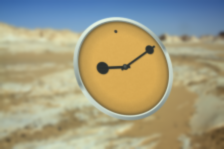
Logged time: 9 h 11 min
